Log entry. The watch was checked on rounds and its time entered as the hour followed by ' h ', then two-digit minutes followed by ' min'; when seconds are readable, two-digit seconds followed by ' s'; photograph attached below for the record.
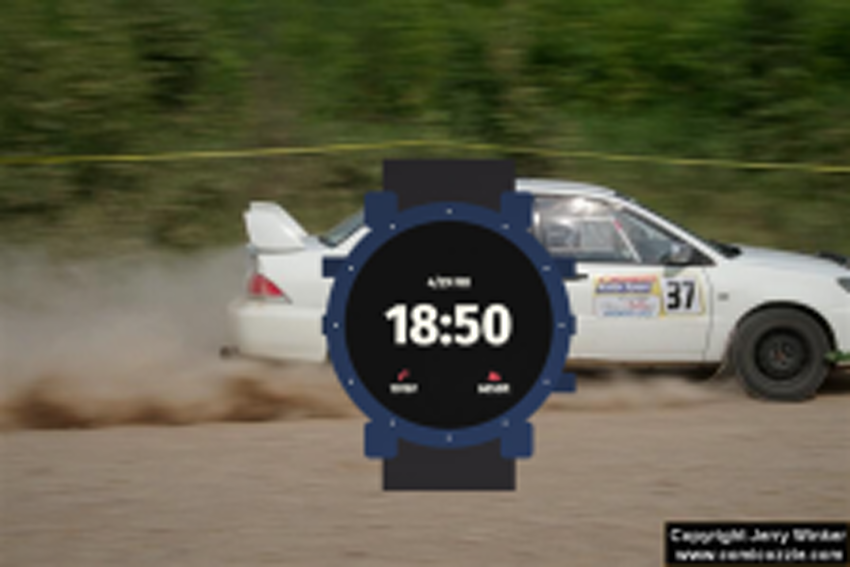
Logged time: 18 h 50 min
